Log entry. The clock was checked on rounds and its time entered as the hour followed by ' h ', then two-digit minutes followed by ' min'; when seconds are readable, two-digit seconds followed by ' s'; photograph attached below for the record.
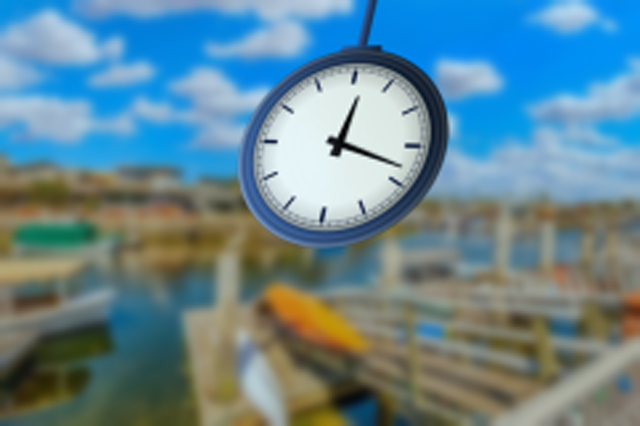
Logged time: 12 h 18 min
